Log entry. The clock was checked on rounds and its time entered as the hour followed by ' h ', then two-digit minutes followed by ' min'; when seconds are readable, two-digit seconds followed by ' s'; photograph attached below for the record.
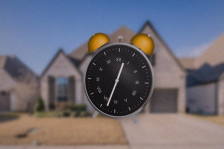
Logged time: 12 h 33 min
